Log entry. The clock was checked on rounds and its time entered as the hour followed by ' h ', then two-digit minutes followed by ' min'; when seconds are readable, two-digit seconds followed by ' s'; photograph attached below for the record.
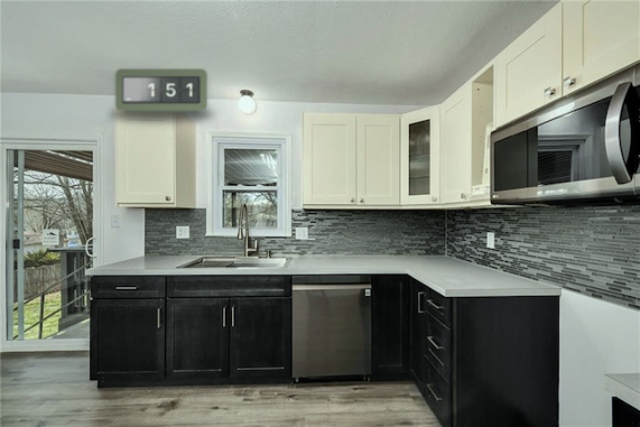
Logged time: 1 h 51 min
